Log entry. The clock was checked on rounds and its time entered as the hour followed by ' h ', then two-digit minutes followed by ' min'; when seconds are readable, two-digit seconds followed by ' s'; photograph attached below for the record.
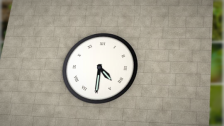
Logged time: 4 h 30 min
